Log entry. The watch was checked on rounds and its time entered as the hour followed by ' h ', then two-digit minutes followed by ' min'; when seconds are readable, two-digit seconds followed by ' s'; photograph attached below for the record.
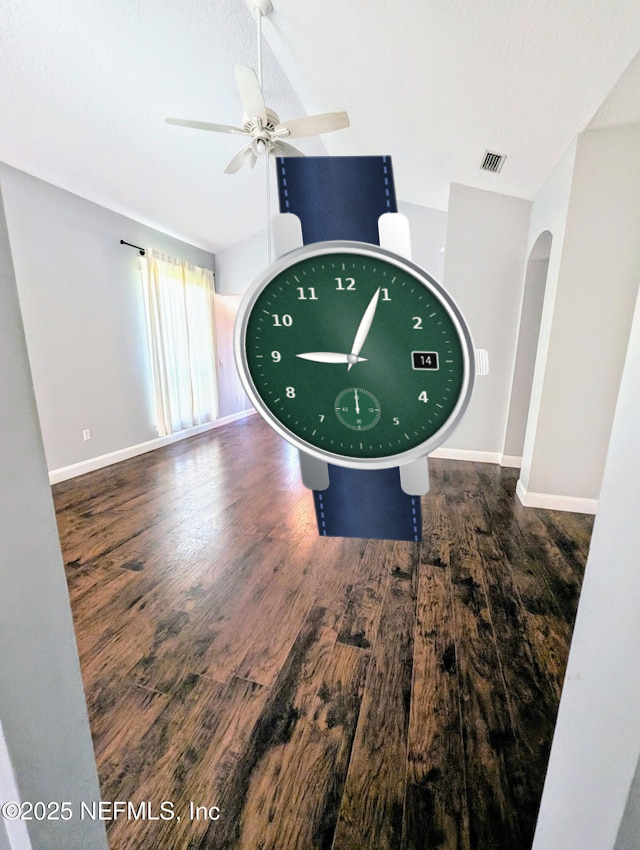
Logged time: 9 h 04 min
